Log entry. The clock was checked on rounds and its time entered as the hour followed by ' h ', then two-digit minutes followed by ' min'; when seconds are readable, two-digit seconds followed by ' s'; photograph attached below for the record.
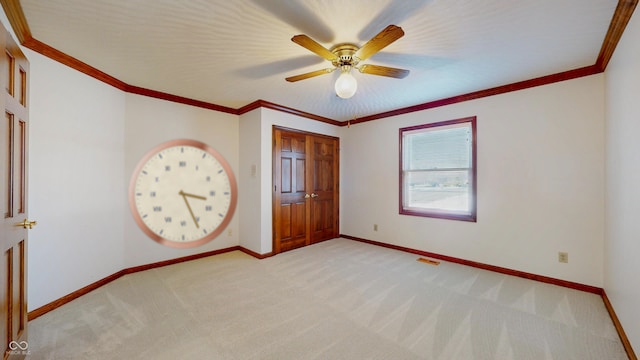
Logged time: 3 h 26 min
